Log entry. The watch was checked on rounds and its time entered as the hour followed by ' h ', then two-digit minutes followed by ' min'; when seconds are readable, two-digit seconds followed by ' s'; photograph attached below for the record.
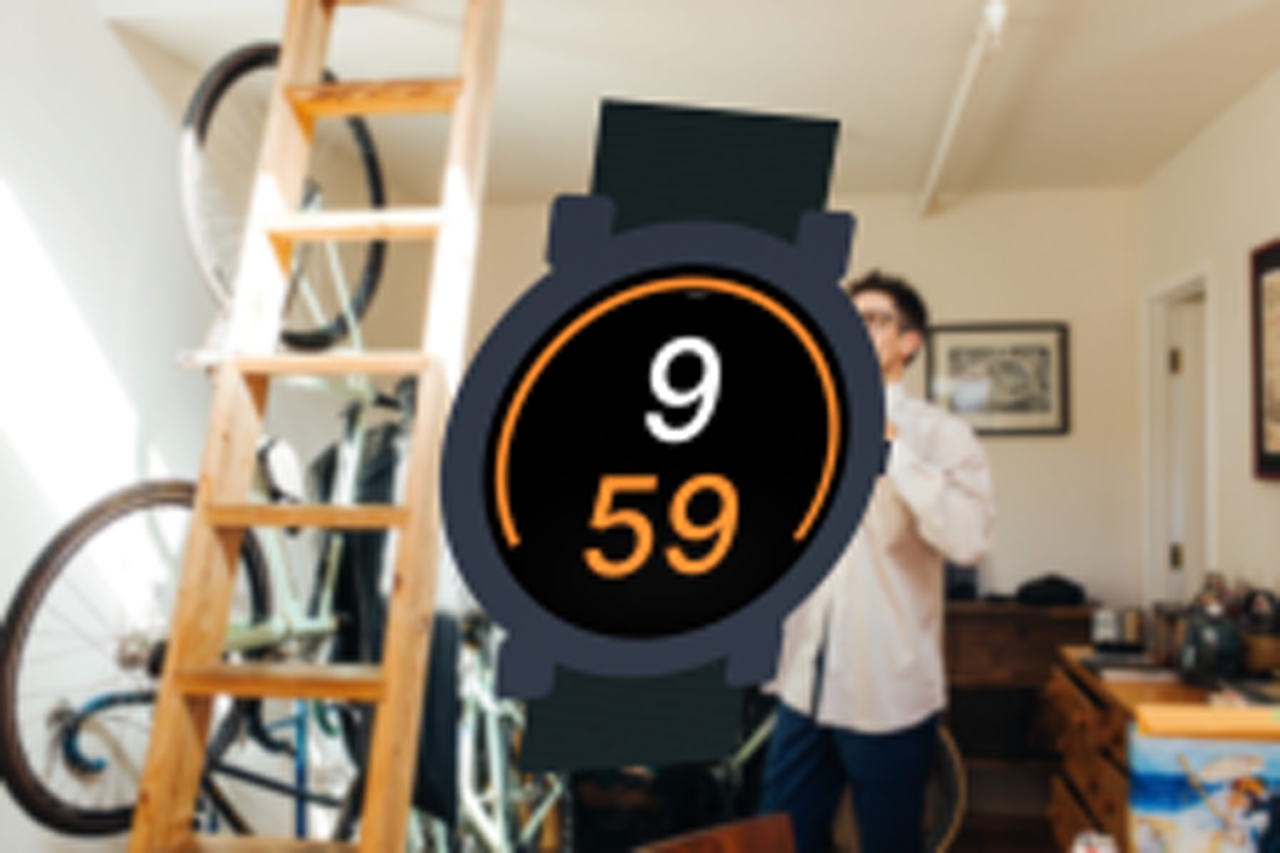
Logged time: 9 h 59 min
